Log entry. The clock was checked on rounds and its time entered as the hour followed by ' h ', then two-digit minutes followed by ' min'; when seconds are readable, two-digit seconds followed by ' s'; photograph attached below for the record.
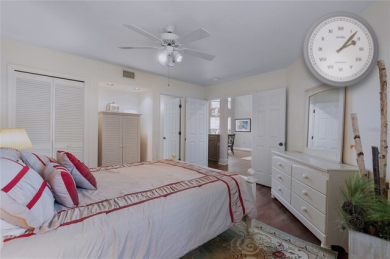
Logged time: 2 h 07 min
